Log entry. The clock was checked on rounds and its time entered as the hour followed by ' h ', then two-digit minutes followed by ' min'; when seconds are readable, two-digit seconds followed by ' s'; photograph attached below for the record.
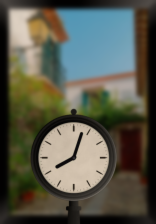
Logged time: 8 h 03 min
